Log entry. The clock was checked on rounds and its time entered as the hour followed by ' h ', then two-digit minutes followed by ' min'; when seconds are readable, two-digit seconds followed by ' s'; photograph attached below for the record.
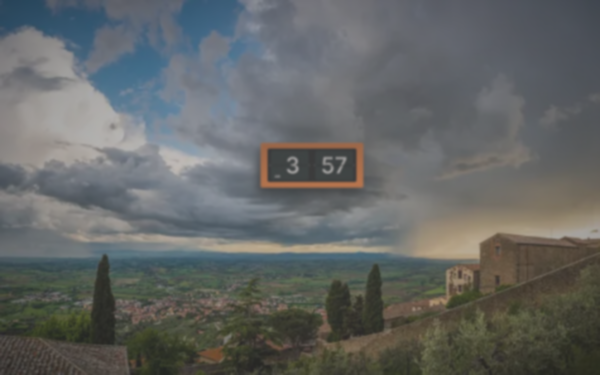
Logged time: 3 h 57 min
